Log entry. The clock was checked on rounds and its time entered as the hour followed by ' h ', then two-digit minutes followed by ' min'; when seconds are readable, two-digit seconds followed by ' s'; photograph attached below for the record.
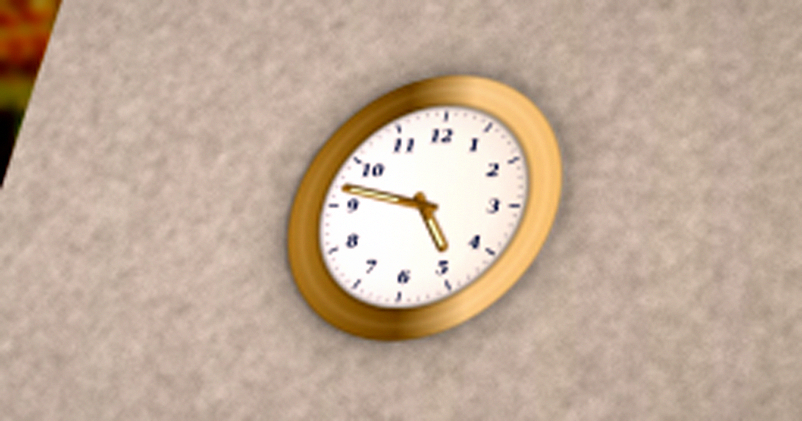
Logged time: 4 h 47 min
